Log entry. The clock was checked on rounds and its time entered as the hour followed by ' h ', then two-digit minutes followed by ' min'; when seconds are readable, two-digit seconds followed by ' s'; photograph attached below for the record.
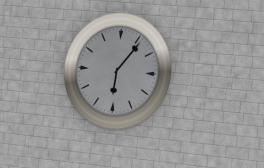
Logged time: 6 h 06 min
